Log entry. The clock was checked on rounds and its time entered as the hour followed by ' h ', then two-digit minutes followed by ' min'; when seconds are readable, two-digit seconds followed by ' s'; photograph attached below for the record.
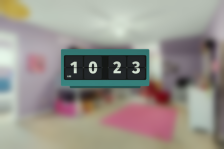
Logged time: 10 h 23 min
